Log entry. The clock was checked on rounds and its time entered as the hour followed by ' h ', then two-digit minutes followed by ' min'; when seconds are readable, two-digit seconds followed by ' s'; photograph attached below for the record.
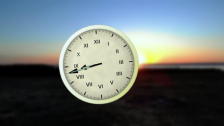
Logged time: 8 h 43 min
